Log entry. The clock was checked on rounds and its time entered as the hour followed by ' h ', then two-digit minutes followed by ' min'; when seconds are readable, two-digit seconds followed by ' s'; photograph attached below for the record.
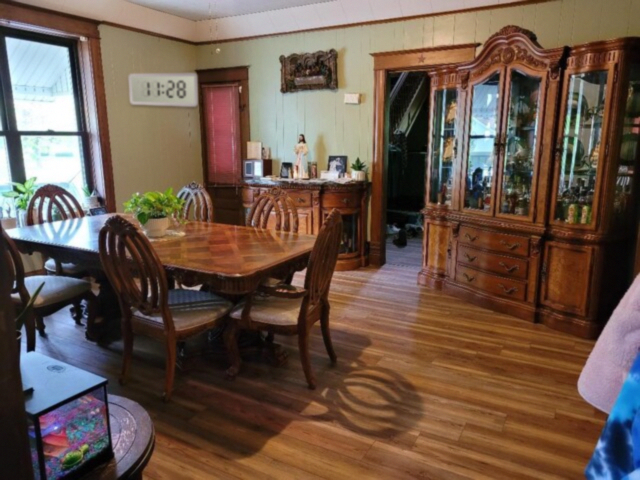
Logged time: 11 h 28 min
